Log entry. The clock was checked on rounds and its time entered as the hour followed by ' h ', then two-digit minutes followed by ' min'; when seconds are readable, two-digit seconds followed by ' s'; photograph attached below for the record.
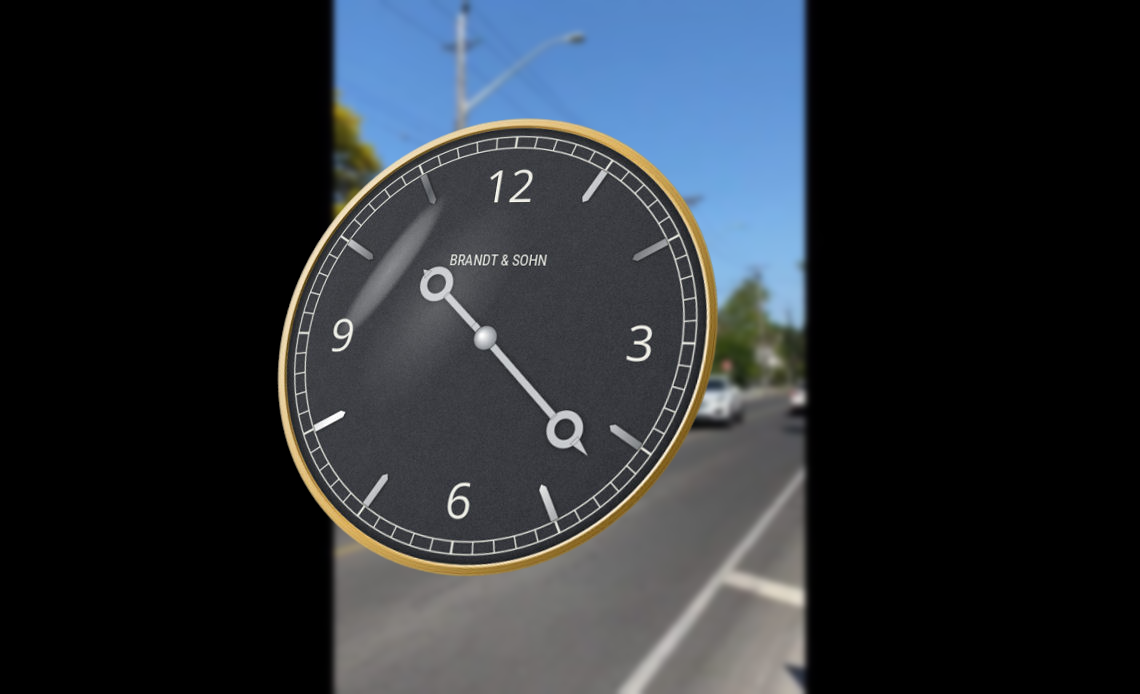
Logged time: 10 h 22 min
